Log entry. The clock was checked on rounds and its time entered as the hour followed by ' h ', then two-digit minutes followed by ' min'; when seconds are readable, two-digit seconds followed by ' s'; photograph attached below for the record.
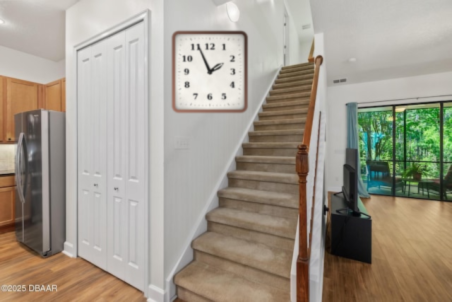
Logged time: 1 h 56 min
